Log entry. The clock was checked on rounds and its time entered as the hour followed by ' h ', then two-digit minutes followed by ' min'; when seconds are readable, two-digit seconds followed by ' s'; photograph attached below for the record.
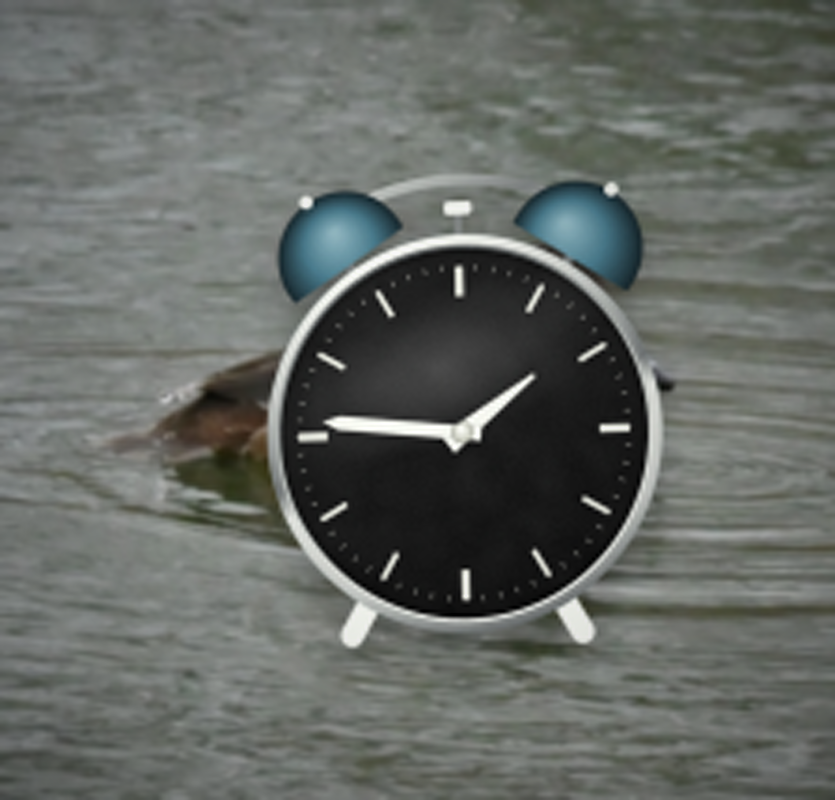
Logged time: 1 h 46 min
